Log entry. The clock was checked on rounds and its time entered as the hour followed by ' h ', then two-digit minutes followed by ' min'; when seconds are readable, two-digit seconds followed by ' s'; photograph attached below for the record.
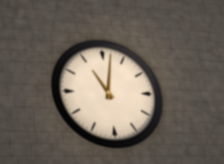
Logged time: 11 h 02 min
